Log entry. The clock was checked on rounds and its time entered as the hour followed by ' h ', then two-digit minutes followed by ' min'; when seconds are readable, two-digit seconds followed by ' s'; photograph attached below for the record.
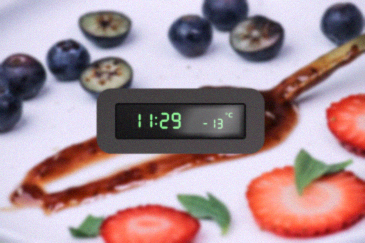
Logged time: 11 h 29 min
